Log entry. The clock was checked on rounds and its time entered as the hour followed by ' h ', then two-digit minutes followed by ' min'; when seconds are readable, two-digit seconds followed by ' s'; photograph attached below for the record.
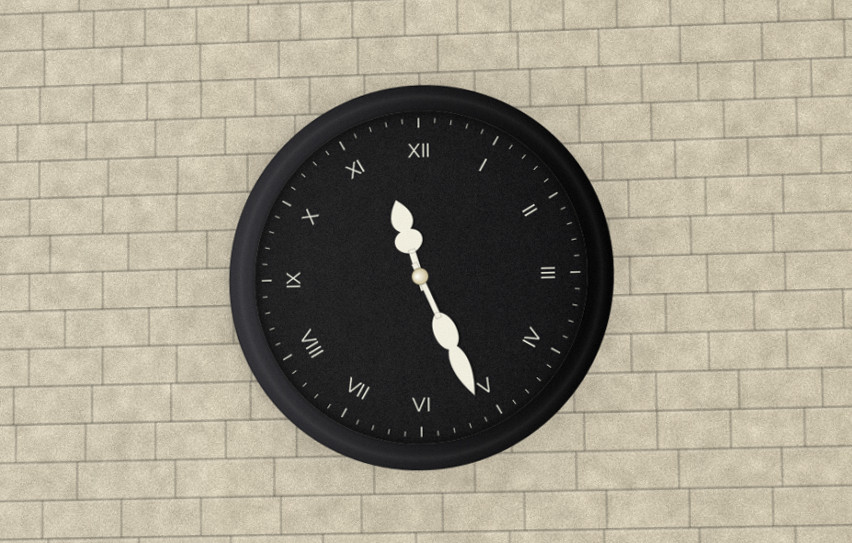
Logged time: 11 h 26 min
